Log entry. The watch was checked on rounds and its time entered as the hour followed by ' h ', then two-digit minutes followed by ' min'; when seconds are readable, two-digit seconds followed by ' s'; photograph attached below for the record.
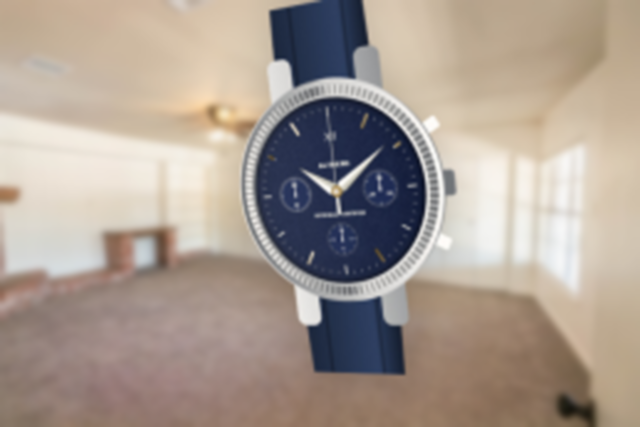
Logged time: 10 h 09 min
